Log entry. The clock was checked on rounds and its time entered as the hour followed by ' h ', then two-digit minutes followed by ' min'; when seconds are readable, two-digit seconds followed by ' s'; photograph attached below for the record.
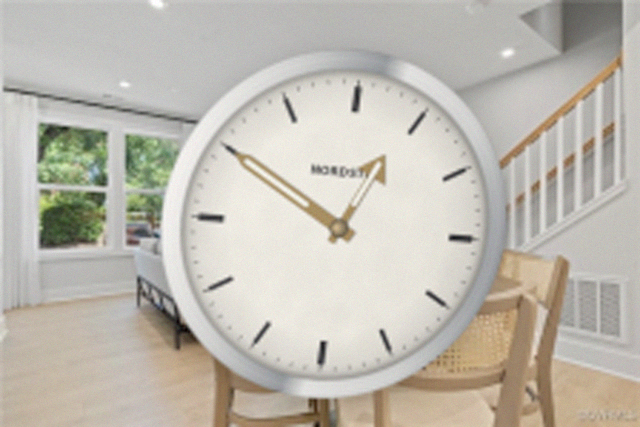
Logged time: 12 h 50 min
